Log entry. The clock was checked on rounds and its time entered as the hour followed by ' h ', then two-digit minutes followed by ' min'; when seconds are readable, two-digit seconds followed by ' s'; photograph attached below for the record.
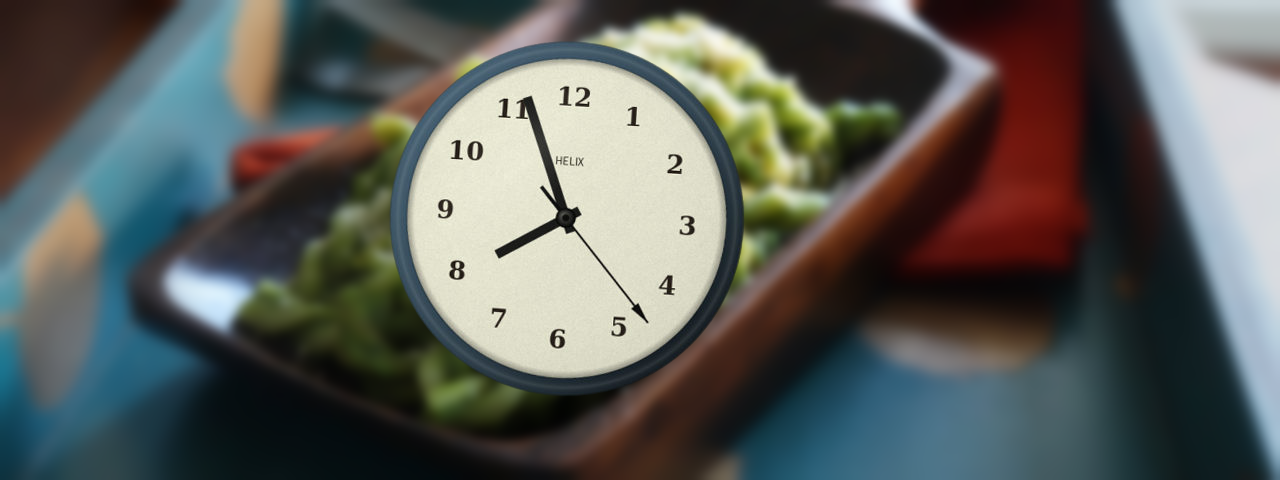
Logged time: 7 h 56 min 23 s
